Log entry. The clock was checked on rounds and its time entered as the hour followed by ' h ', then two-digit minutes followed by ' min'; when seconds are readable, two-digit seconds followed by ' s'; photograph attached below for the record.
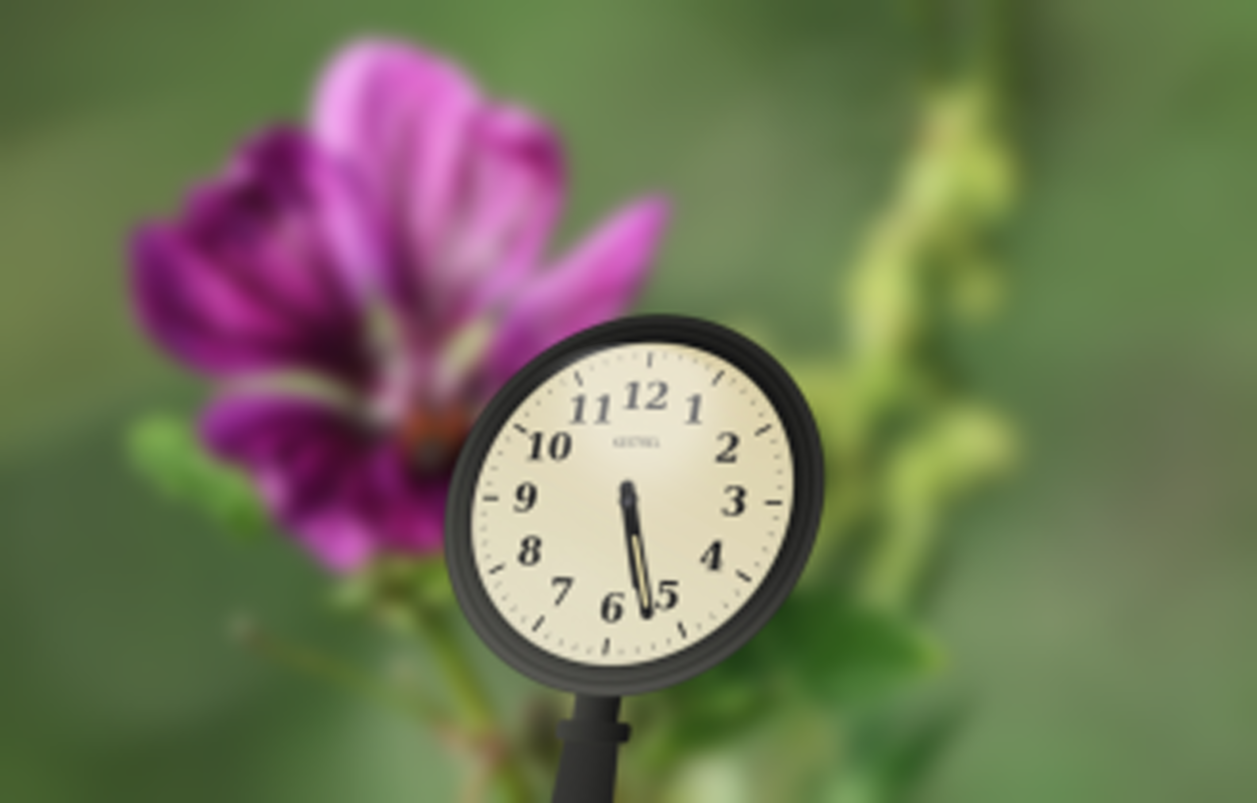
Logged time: 5 h 27 min
